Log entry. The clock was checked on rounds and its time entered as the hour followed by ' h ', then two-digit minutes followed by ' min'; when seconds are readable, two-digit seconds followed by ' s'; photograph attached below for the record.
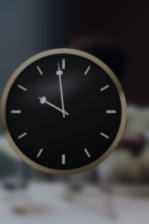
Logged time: 9 h 59 min
